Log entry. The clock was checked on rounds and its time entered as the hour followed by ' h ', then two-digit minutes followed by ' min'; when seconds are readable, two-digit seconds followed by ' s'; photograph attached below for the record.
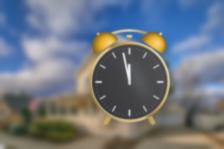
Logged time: 11 h 58 min
